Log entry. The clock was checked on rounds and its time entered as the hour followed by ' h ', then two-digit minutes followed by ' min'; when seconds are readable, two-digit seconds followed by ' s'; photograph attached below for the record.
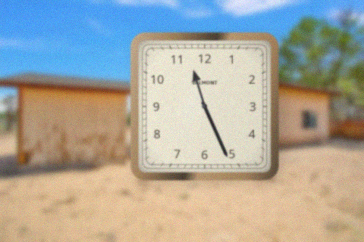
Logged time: 11 h 26 min
